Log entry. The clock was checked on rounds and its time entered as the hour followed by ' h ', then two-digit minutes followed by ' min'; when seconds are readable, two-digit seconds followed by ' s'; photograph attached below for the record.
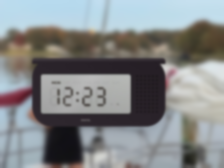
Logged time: 12 h 23 min
